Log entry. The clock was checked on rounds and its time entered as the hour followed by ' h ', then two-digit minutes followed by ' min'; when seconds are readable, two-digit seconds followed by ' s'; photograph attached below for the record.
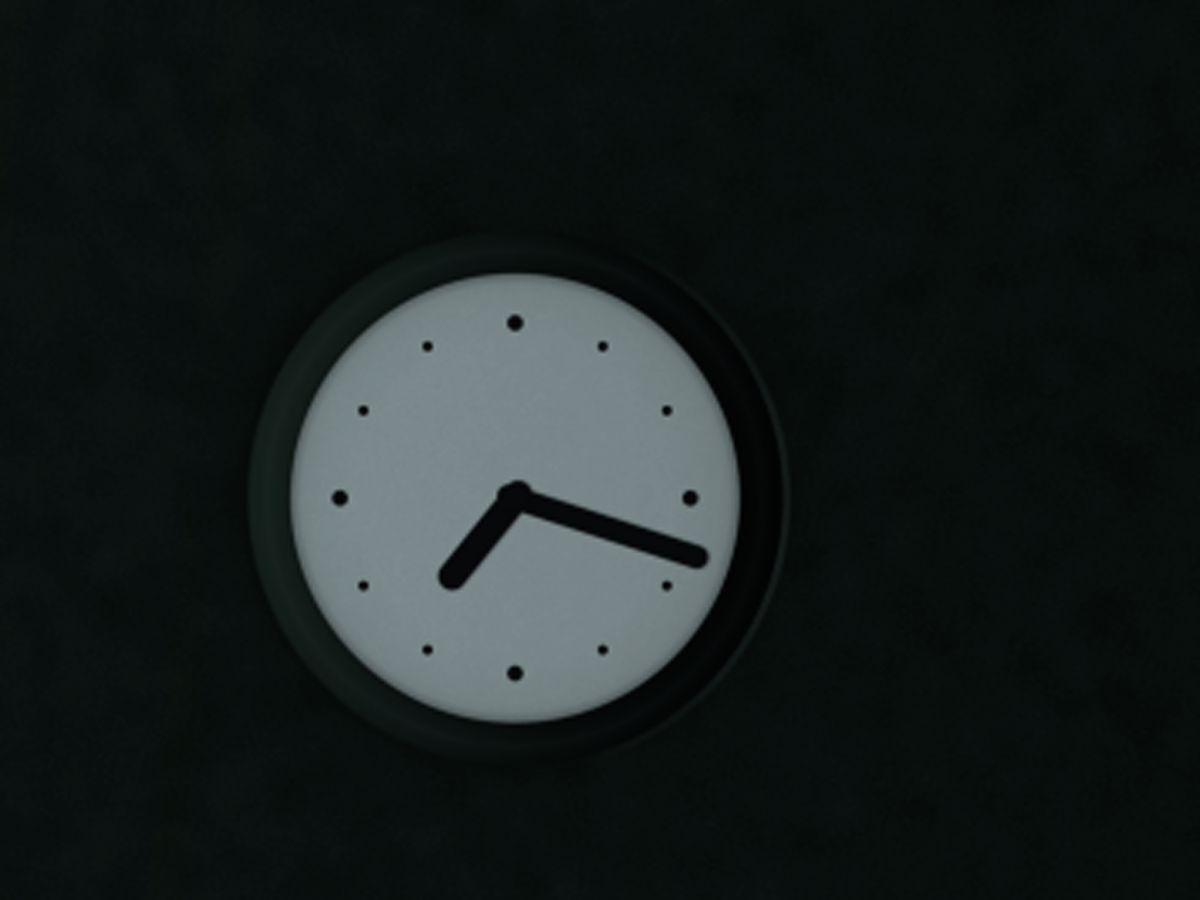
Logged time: 7 h 18 min
